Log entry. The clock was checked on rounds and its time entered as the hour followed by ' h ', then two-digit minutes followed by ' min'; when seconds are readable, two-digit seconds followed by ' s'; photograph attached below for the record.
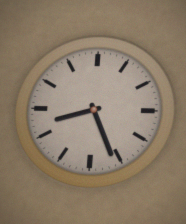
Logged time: 8 h 26 min
